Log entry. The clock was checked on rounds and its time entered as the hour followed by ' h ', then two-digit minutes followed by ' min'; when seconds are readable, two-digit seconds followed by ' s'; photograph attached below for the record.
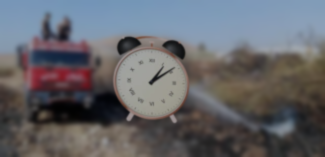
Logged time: 1 h 09 min
